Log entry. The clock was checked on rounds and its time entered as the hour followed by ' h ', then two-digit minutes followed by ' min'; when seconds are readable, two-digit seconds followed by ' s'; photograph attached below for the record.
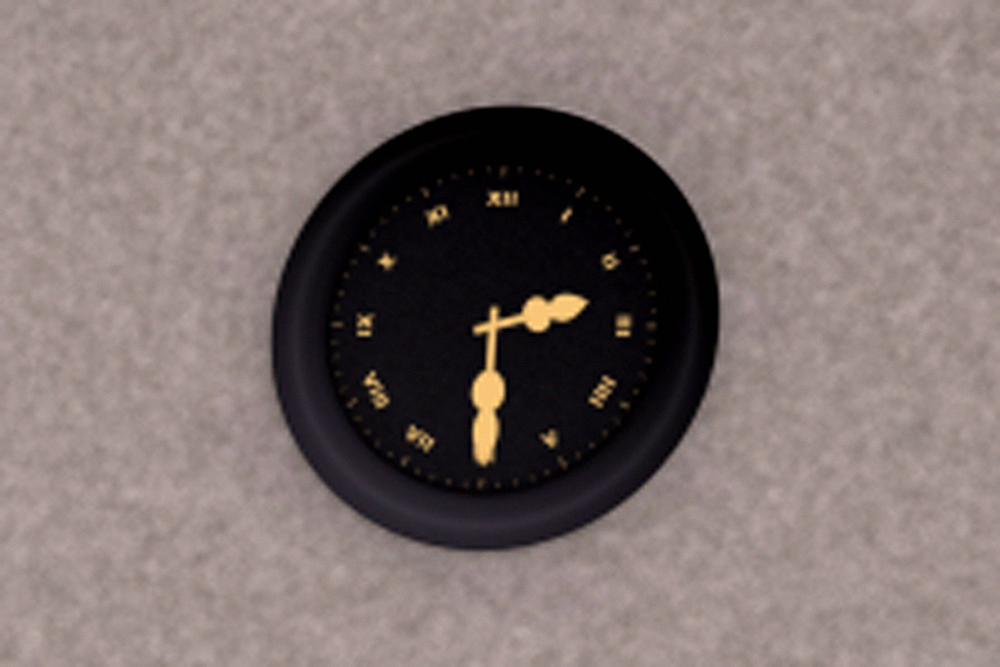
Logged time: 2 h 30 min
